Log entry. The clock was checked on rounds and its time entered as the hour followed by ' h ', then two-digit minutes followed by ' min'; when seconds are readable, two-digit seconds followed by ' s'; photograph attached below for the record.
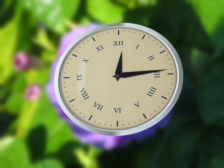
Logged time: 12 h 14 min
